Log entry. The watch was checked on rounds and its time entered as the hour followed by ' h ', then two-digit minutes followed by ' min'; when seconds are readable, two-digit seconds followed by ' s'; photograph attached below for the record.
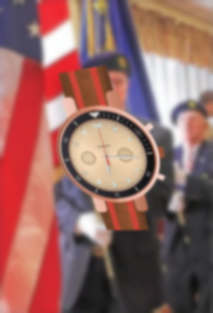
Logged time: 6 h 16 min
